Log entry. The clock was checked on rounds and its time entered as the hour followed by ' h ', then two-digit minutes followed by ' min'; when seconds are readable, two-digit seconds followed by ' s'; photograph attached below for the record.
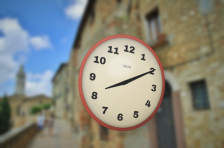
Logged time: 8 h 10 min
